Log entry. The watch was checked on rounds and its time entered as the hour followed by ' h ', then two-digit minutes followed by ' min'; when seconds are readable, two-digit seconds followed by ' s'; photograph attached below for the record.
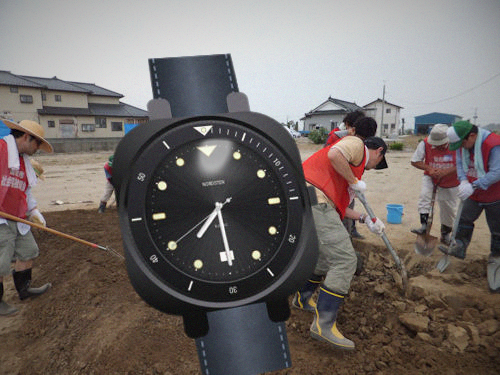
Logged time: 7 h 29 min 40 s
